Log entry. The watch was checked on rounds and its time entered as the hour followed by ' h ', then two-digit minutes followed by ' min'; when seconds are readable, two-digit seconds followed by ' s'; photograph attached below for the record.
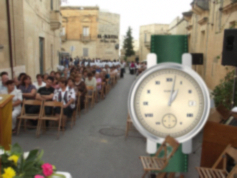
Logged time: 1 h 02 min
